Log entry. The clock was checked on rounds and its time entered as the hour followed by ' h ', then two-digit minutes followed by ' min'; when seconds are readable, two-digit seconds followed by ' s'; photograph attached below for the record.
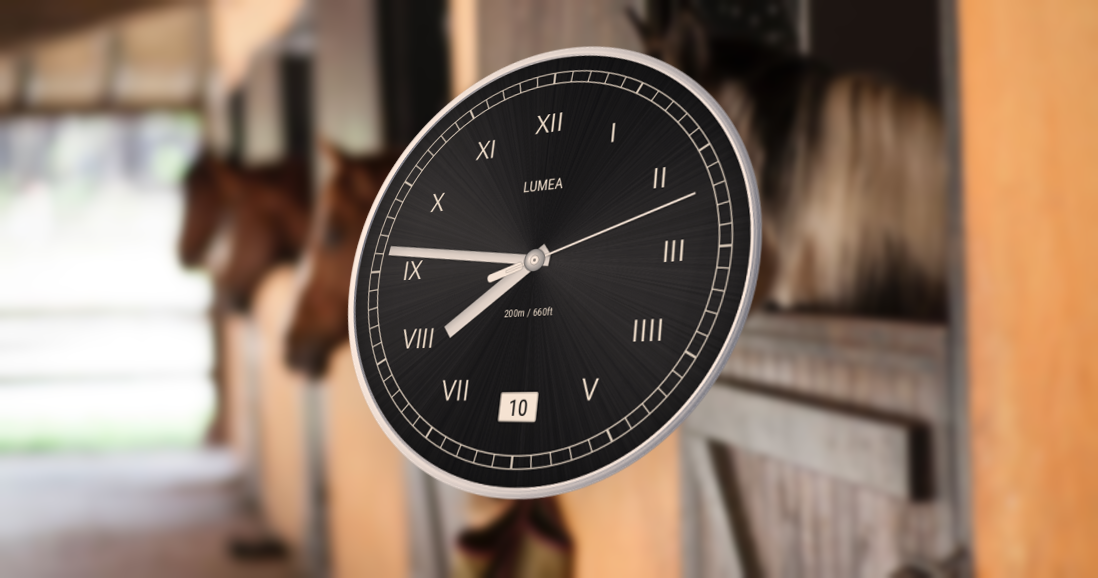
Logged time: 7 h 46 min 12 s
